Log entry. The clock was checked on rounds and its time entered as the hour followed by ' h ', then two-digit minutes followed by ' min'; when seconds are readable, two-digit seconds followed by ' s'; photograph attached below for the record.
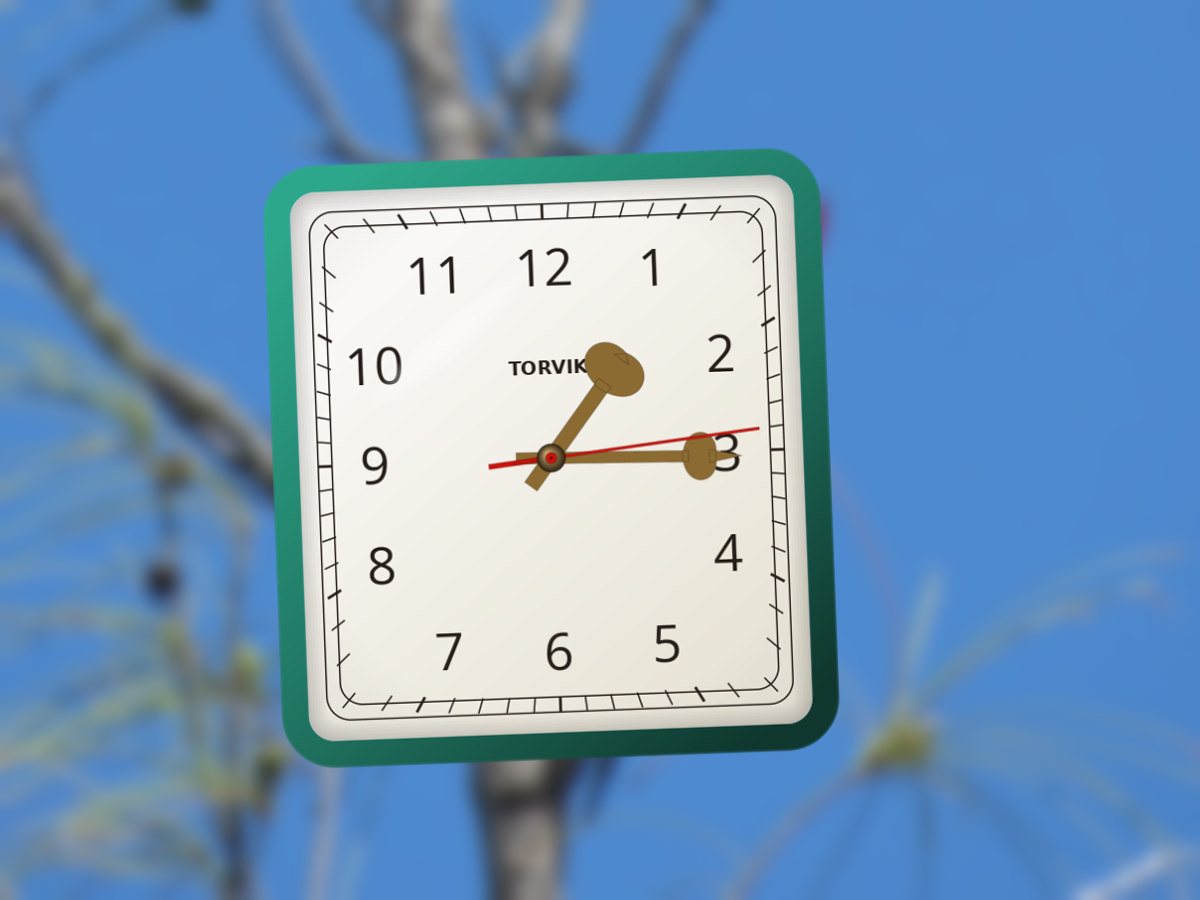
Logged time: 1 h 15 min 14 s
